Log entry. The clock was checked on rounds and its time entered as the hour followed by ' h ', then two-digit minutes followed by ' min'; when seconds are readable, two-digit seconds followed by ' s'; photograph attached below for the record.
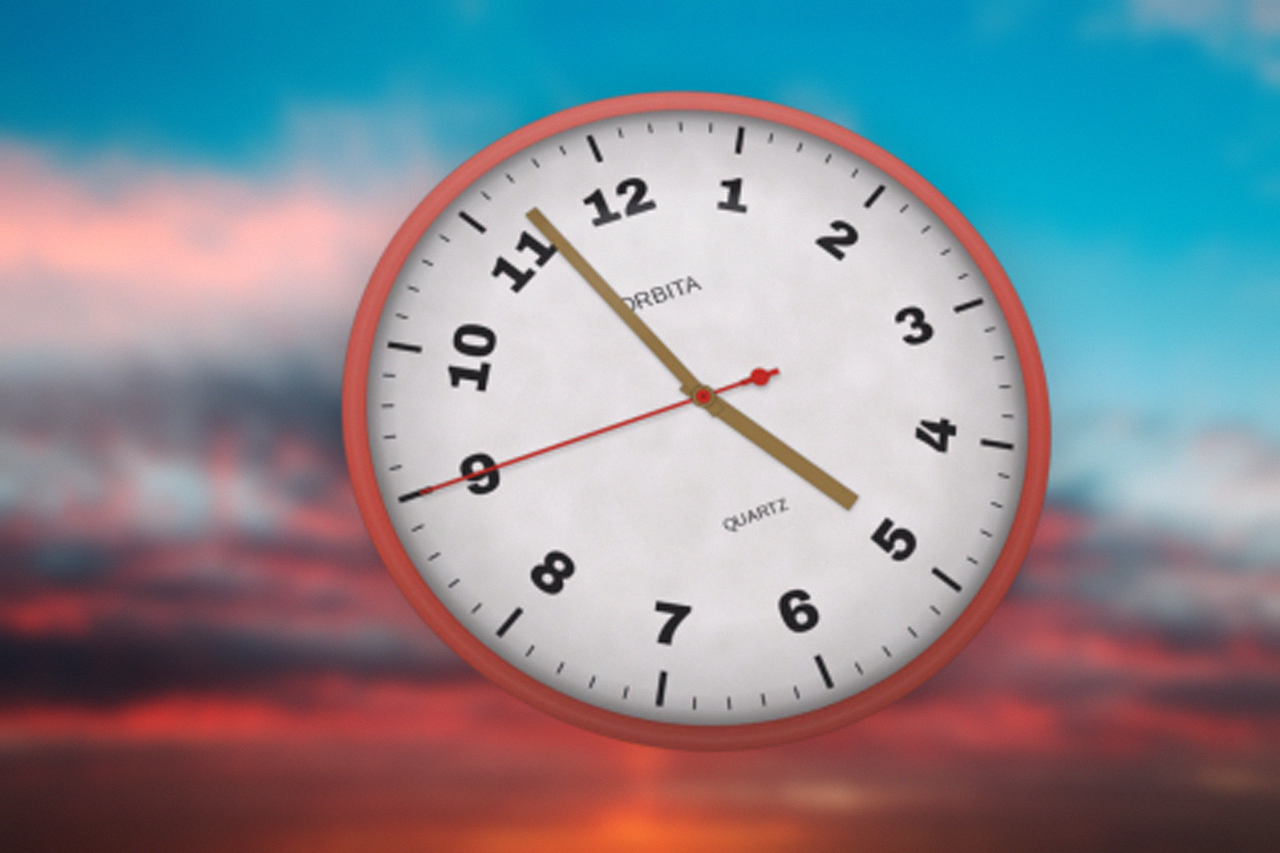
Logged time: 4 h 56 min 45 s
